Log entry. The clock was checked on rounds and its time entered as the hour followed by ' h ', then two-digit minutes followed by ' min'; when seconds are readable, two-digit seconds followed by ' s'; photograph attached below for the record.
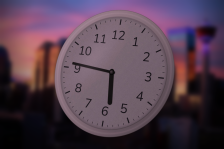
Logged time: 5 h 46 min
